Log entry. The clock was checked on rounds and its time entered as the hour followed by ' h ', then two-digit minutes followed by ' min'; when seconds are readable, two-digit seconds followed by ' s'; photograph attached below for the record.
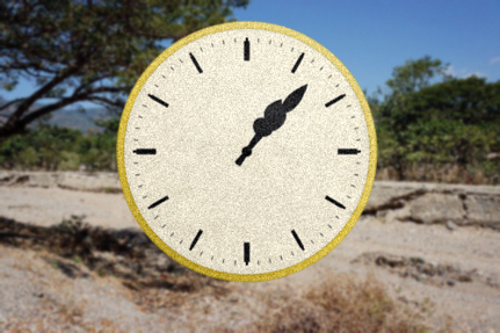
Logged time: 1 h 07 min
